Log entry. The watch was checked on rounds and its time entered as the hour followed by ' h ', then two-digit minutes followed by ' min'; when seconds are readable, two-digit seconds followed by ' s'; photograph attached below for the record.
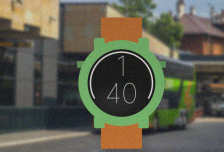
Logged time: 1 h 40 min
